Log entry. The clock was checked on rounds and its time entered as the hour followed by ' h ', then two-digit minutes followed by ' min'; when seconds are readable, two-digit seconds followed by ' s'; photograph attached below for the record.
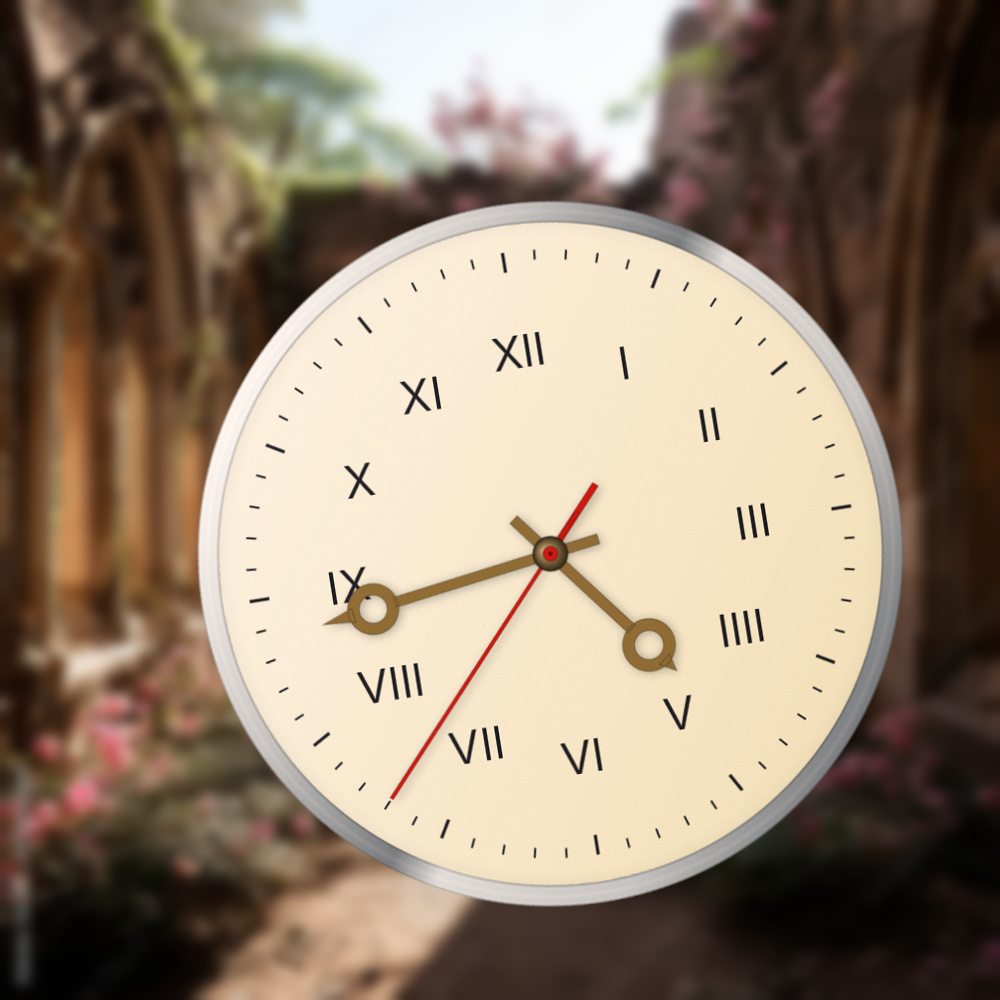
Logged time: 4 h 43 min 37 s
